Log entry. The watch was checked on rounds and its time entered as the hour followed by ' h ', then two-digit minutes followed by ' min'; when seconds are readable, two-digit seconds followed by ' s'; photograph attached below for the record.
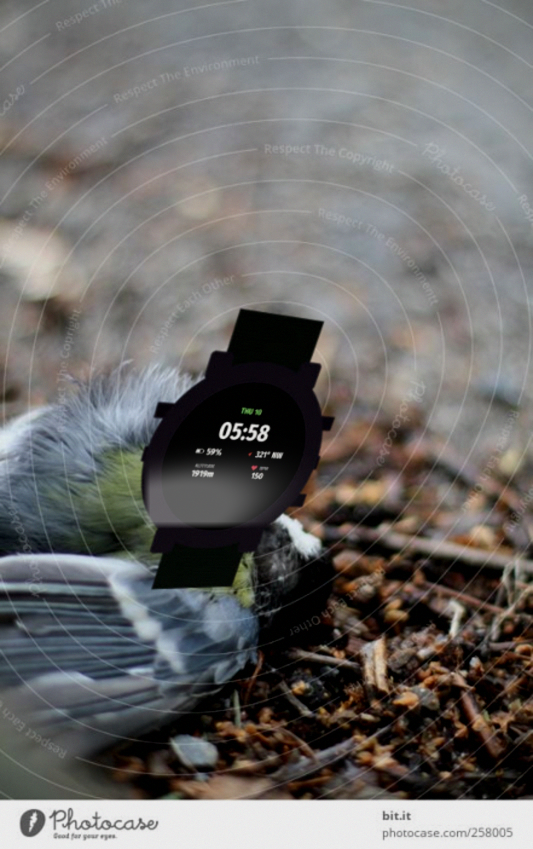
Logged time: 5 h 58 min
